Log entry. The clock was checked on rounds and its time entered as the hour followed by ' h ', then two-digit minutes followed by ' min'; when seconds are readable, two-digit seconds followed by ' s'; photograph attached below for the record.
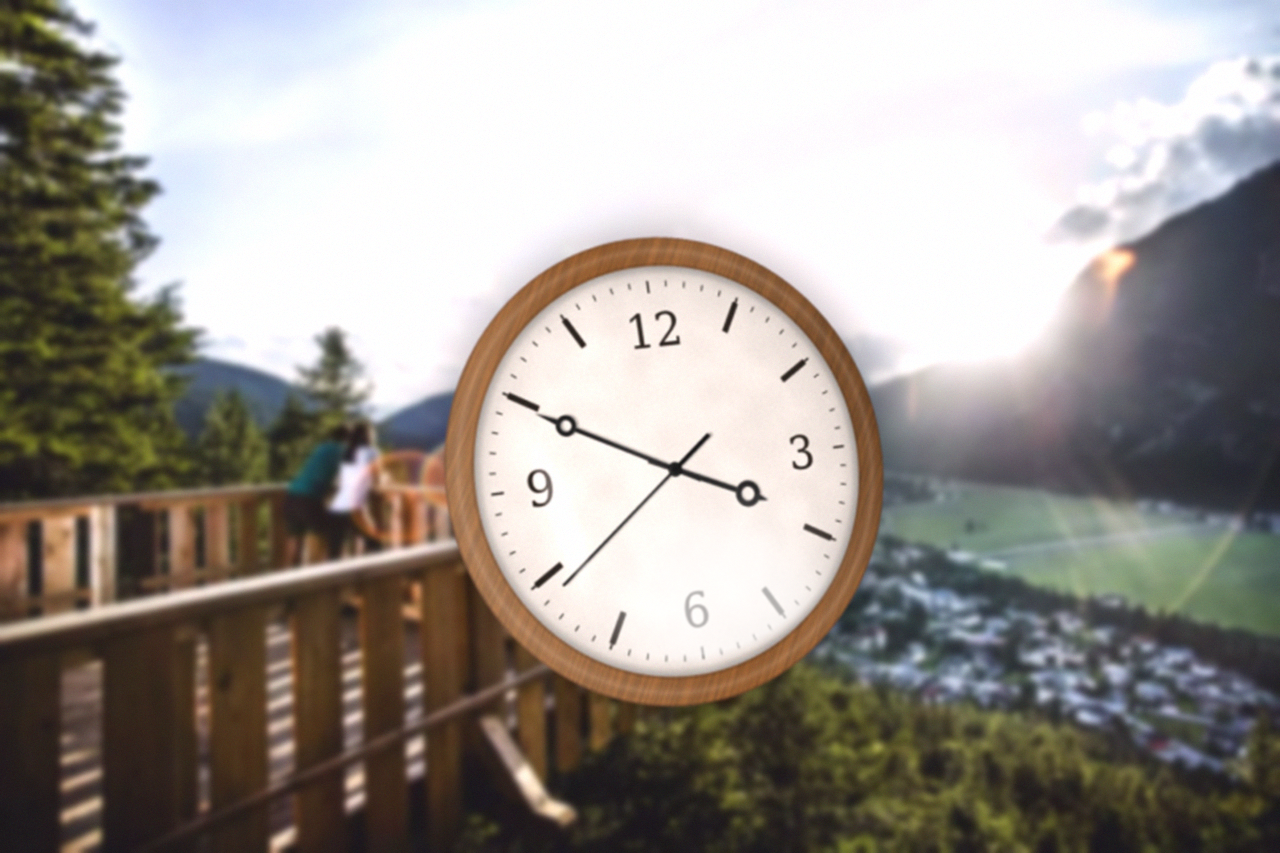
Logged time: 3 h 49 min 39 s
